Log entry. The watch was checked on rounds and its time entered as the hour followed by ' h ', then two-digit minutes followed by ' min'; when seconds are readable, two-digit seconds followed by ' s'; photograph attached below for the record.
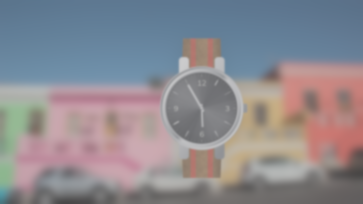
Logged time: 5 h 55 min
